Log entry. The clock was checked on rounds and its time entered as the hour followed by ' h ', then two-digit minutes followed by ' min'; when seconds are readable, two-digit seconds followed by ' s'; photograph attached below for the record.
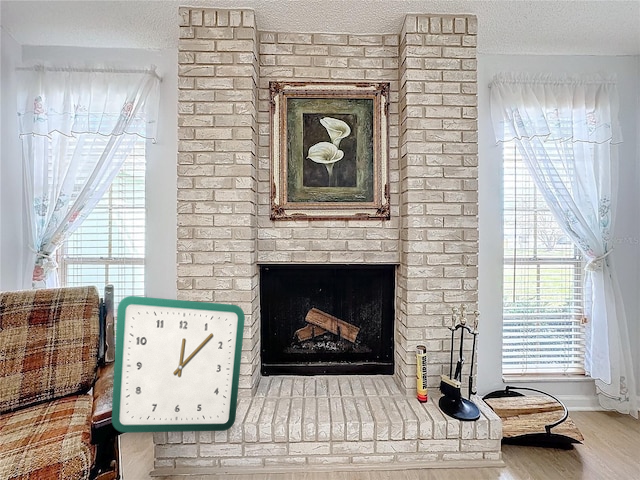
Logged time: 12 h 07 min
